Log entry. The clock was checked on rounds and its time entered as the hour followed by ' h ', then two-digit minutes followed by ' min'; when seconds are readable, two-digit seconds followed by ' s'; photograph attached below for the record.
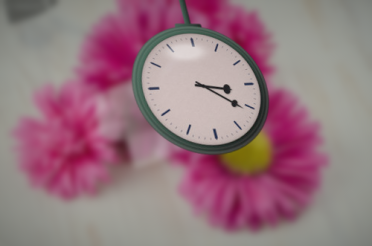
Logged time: 3 h 21 min
